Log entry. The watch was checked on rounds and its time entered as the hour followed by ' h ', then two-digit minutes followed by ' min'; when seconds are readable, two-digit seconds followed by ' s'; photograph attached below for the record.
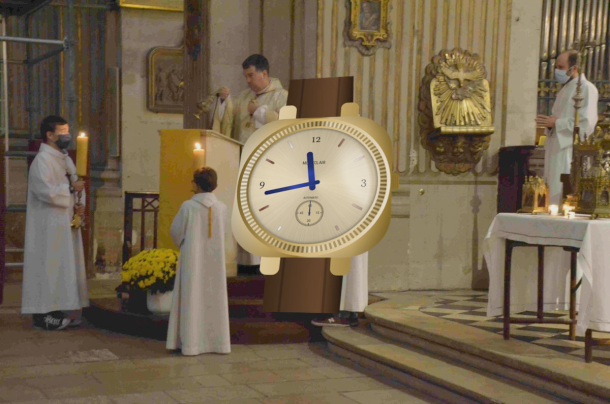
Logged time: 11 h 43 min
